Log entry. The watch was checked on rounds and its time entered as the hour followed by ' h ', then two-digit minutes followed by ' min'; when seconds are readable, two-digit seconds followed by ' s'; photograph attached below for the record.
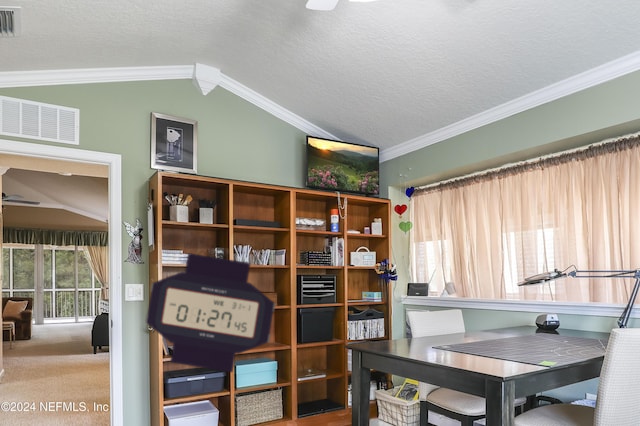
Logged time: 1 h 27 min
